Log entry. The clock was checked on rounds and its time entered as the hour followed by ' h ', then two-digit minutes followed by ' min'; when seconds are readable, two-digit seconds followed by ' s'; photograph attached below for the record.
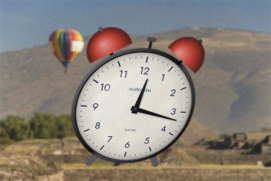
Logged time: 12 h 17 min
